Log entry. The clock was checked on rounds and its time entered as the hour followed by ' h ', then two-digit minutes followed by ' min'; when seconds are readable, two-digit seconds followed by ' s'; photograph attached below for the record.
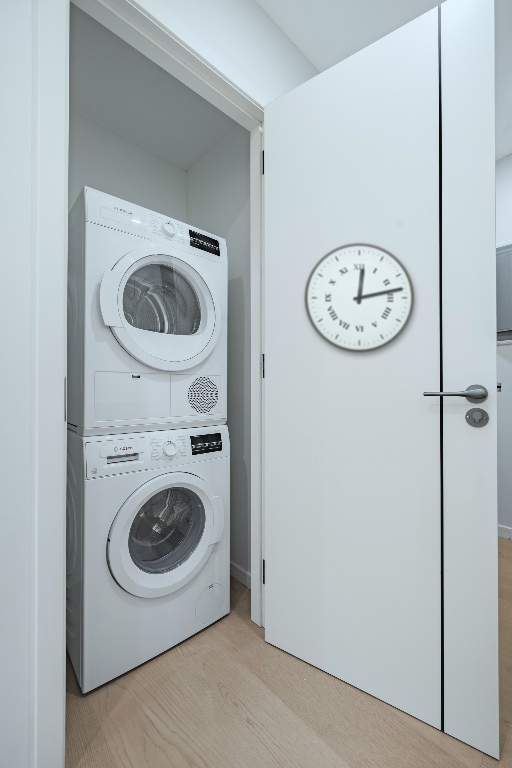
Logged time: 12 h 13 min
